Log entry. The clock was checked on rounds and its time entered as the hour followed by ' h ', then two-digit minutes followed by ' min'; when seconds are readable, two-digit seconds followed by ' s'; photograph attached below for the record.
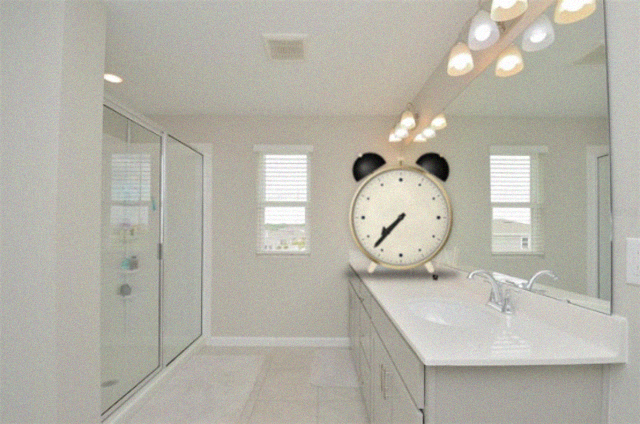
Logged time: 7 h 37 min
